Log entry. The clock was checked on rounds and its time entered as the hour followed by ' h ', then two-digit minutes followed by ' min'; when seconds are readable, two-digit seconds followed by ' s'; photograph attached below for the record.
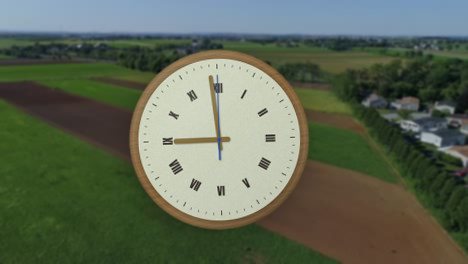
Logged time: 8 h 59 min 00 s
